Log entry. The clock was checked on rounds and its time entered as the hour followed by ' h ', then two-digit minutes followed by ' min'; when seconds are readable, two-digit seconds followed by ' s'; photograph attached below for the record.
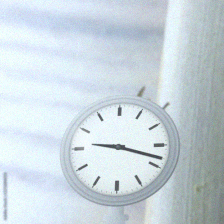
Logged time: 9 h 18 min
